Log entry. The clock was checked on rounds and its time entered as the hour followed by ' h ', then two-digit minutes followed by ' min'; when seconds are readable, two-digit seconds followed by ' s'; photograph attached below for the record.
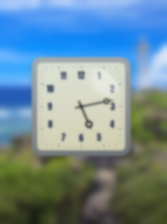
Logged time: 5 h 13 min
